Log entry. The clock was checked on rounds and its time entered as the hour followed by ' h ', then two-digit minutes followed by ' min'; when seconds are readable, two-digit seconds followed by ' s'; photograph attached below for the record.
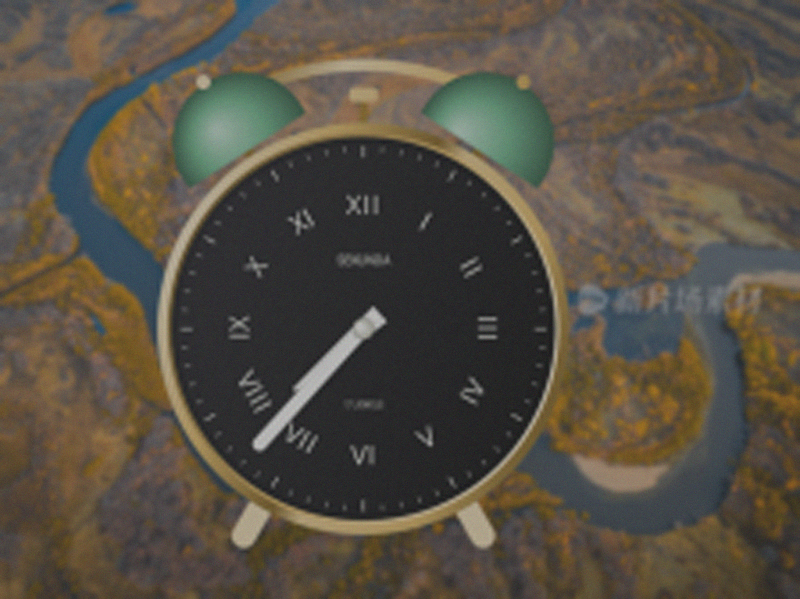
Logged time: 7 h 37 min
